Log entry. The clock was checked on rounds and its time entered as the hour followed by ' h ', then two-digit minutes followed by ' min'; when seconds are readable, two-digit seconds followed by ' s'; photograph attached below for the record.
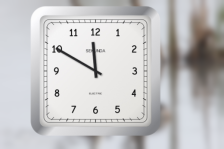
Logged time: 11 h 50 min
